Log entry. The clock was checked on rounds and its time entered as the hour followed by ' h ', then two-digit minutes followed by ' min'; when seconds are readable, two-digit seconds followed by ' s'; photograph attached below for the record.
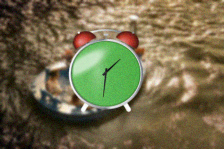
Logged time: 1 h 31 min
